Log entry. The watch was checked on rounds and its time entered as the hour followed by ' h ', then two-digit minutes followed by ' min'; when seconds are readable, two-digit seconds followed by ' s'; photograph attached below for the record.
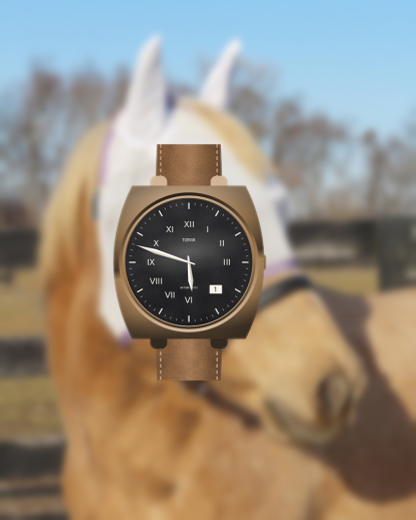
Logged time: 5 h 48 min
